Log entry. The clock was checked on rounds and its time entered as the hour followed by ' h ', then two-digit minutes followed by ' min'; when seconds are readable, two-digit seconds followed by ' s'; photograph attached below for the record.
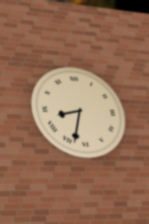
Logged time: 8 h 33 min
